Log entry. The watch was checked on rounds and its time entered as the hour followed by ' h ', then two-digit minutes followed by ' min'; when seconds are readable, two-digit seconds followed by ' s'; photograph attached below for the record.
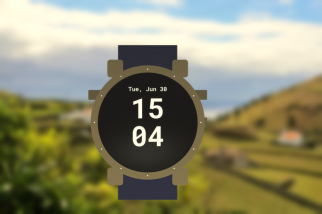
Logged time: 15 h 04 min
